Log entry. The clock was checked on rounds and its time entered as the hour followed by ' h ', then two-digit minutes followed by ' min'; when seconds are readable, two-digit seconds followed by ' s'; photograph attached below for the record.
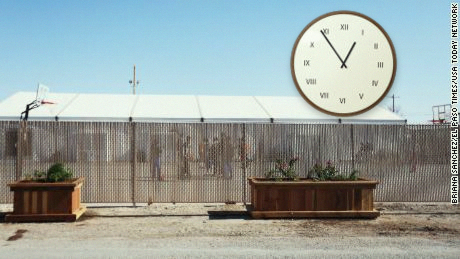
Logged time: 12 h 54 min
